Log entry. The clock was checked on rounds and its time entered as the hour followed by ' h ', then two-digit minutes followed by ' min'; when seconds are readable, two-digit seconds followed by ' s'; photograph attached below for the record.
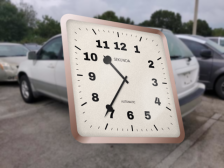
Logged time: 10 h 36 min
